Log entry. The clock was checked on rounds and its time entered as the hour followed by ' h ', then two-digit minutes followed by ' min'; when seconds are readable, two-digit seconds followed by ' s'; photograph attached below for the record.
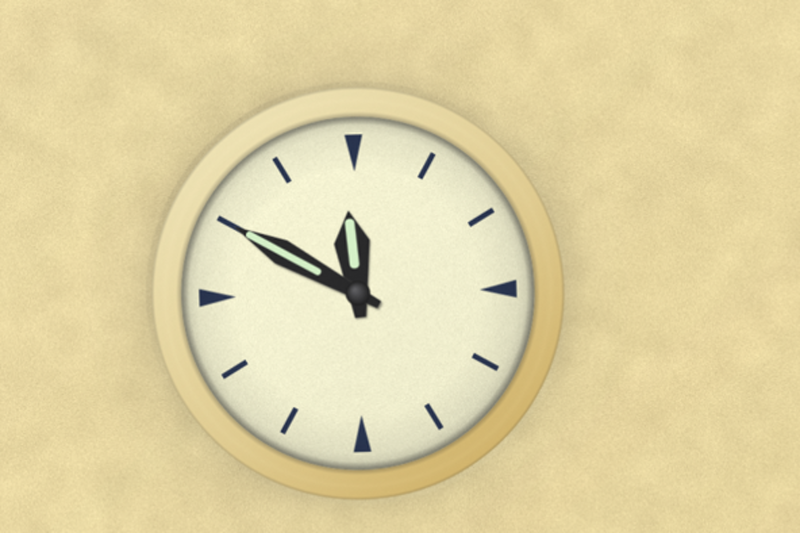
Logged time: 11 h 50 min
